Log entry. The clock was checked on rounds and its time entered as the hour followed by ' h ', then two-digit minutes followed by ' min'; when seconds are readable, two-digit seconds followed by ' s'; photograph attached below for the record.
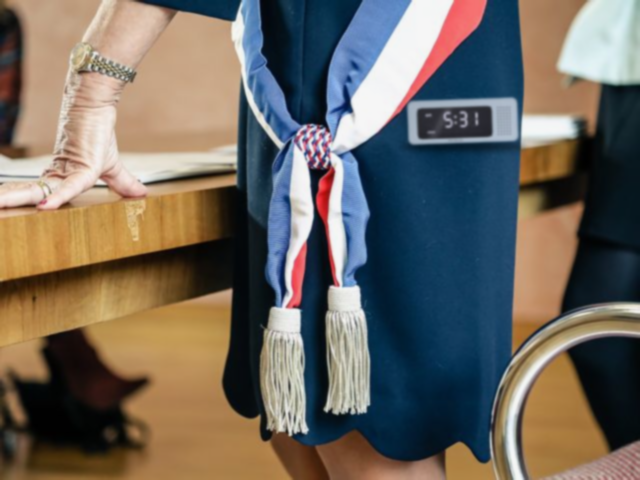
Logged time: 5 h 31 min
